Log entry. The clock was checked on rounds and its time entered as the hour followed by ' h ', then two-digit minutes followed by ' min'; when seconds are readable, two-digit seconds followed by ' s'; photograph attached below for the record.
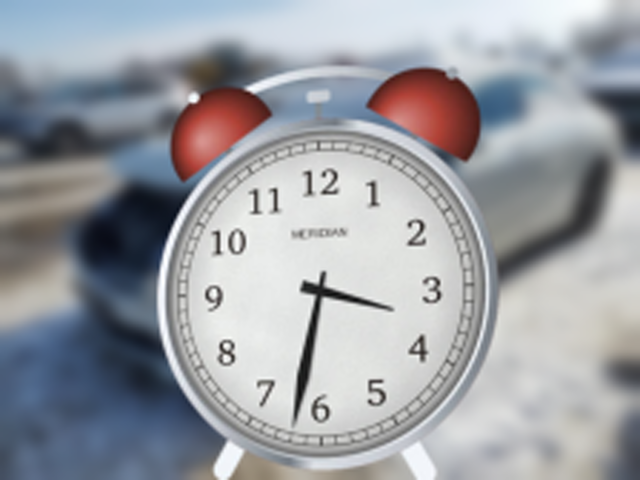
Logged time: 3 h 32 min
